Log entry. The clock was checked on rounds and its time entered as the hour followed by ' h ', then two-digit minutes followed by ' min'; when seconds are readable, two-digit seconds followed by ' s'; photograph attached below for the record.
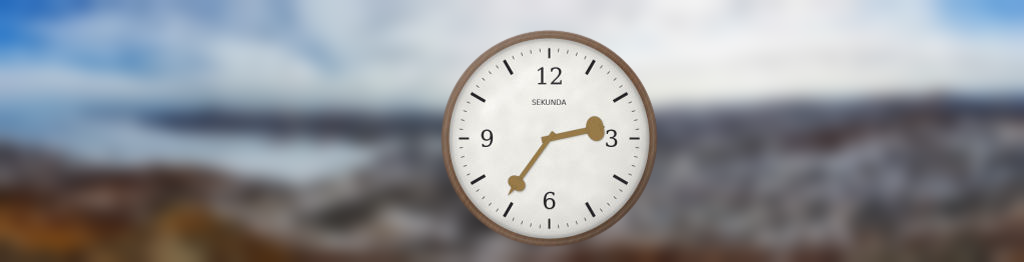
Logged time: 2 h 36 min
